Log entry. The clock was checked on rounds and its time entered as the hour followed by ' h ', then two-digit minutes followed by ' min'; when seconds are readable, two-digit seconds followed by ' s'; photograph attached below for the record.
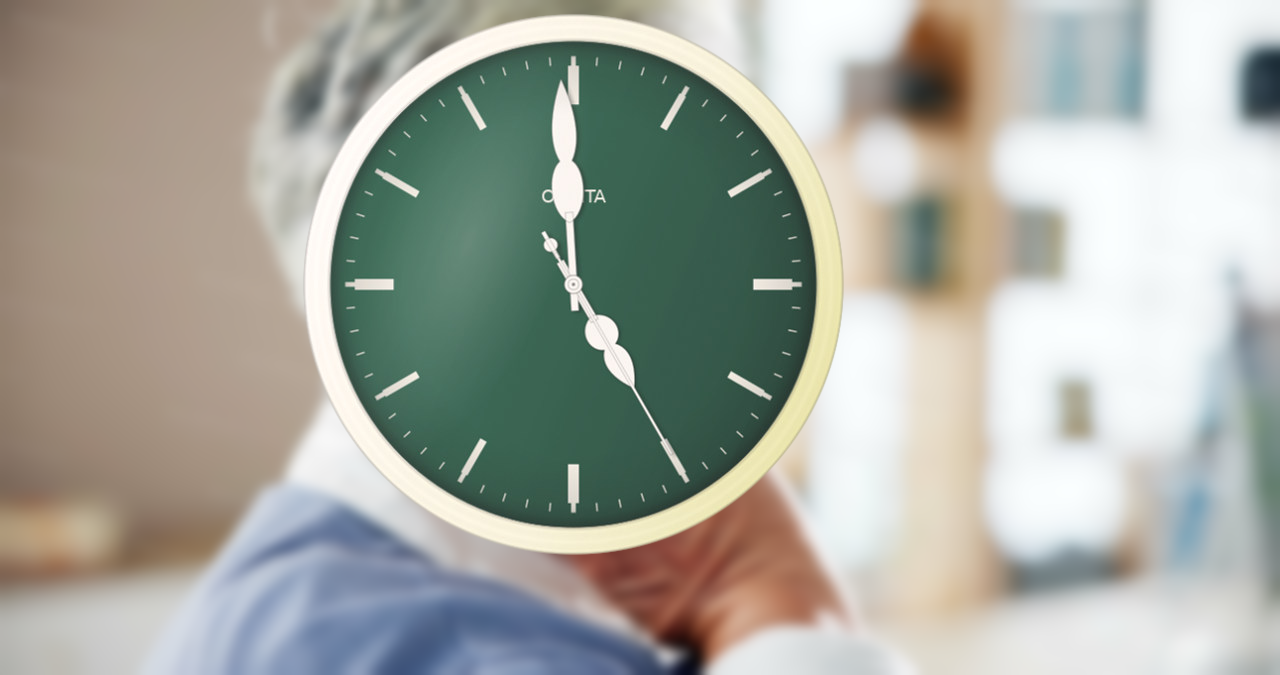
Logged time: 4 h 59 min 25 s
